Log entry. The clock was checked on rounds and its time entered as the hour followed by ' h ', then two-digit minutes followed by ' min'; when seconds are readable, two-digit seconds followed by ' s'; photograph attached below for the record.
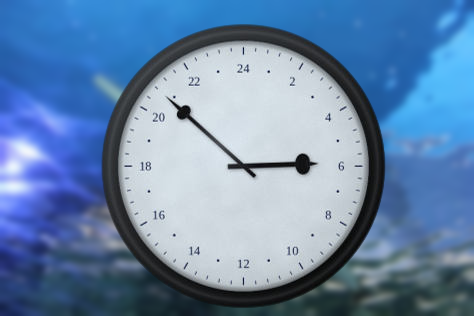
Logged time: 5 h 52 min
